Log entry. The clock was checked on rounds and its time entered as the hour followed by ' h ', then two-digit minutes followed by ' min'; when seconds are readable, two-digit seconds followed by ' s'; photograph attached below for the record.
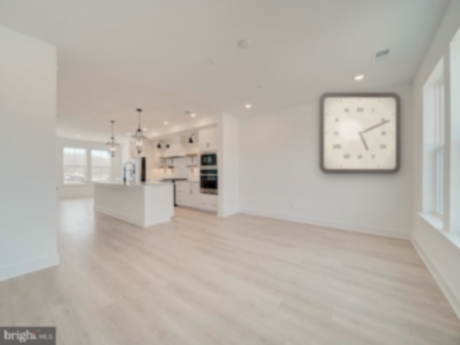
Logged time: 5 h 11 min
